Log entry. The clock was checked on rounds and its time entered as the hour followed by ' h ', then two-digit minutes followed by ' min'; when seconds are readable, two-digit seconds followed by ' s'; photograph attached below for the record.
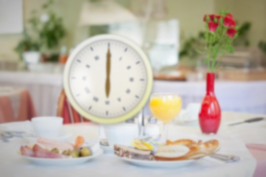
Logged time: 6 h 00 min
